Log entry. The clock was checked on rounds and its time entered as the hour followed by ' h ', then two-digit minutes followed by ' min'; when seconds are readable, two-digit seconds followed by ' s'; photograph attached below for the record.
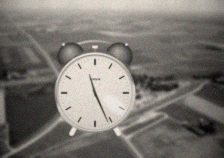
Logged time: 11 h 26 min
